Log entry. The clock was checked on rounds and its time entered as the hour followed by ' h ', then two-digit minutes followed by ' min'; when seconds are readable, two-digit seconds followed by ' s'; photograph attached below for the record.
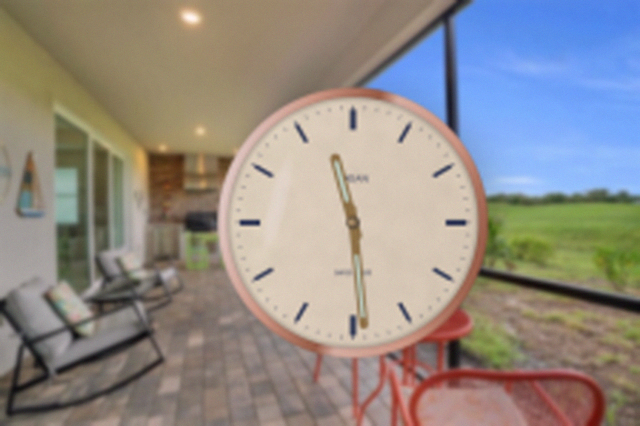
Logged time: 11 h 29 min
